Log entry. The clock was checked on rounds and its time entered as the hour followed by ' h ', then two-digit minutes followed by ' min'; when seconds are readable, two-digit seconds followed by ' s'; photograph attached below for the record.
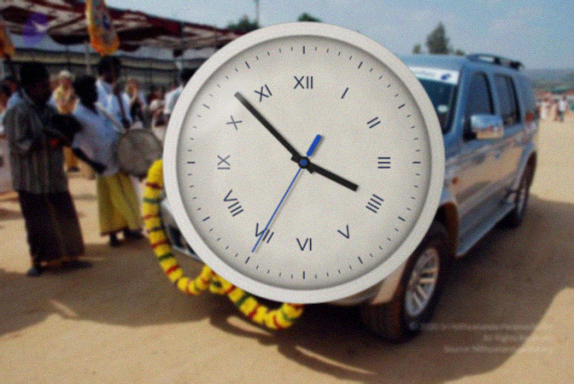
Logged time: 3 h 52 min 35 s
